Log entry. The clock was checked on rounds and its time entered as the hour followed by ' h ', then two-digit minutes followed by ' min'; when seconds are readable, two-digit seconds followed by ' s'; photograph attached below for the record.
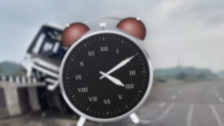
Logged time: 4 h 10 min
